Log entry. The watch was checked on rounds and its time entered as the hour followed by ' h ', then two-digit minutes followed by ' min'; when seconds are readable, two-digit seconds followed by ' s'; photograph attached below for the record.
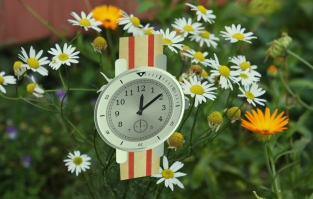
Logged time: 12 h 09 min
